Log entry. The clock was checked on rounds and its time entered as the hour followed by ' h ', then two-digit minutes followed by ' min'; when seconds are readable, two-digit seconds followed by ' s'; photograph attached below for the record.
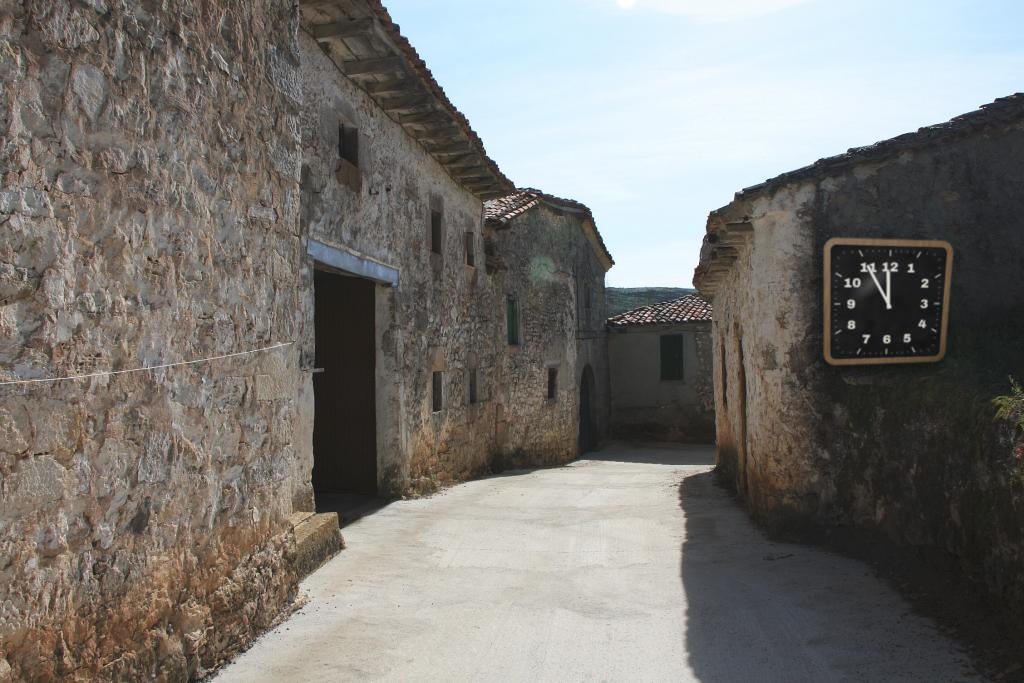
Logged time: 11 h 55 min
